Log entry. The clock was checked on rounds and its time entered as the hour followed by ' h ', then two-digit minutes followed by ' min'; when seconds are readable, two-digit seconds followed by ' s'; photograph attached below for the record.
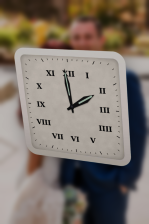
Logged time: 1 h 59 min
